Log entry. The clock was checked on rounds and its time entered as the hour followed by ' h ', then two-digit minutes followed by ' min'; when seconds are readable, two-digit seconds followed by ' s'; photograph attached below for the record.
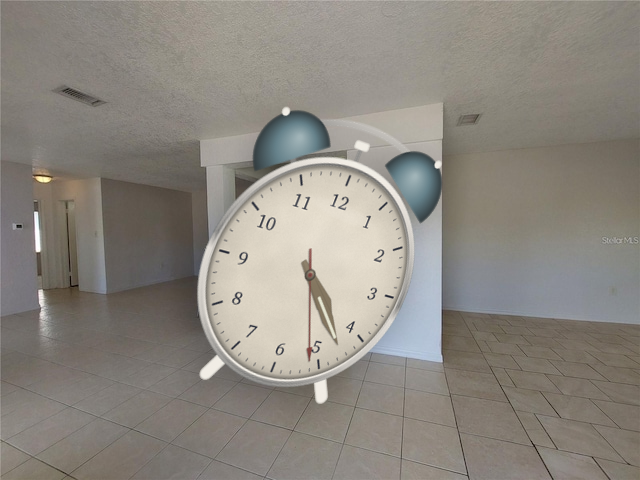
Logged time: 4 h 22 min 26 s
